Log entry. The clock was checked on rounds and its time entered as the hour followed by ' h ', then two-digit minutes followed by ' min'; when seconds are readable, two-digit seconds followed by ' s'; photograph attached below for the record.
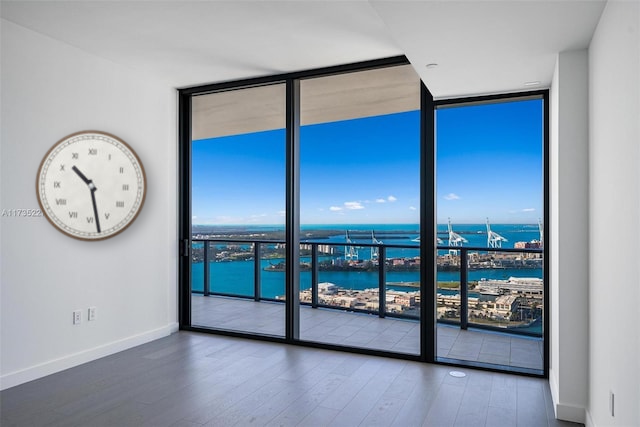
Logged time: 10 h 28 min
